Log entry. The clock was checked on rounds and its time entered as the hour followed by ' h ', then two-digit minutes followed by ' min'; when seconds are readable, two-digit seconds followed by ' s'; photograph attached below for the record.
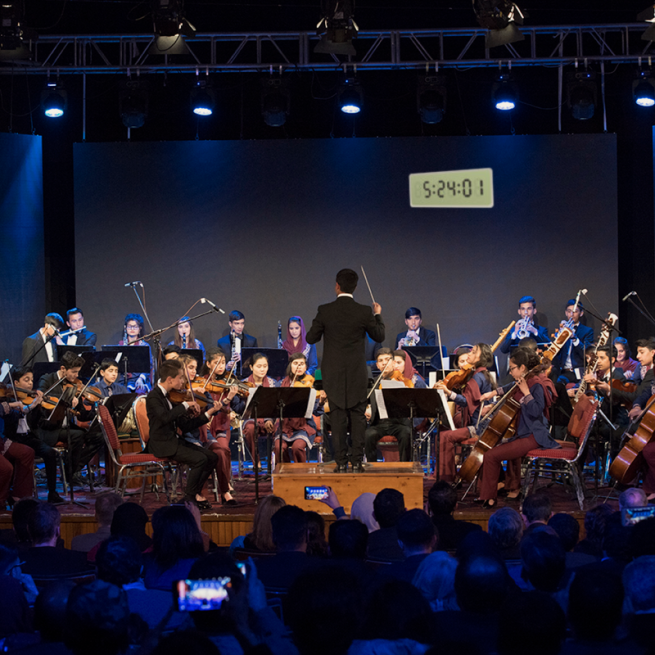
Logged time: 5 h 24 min 01 s
